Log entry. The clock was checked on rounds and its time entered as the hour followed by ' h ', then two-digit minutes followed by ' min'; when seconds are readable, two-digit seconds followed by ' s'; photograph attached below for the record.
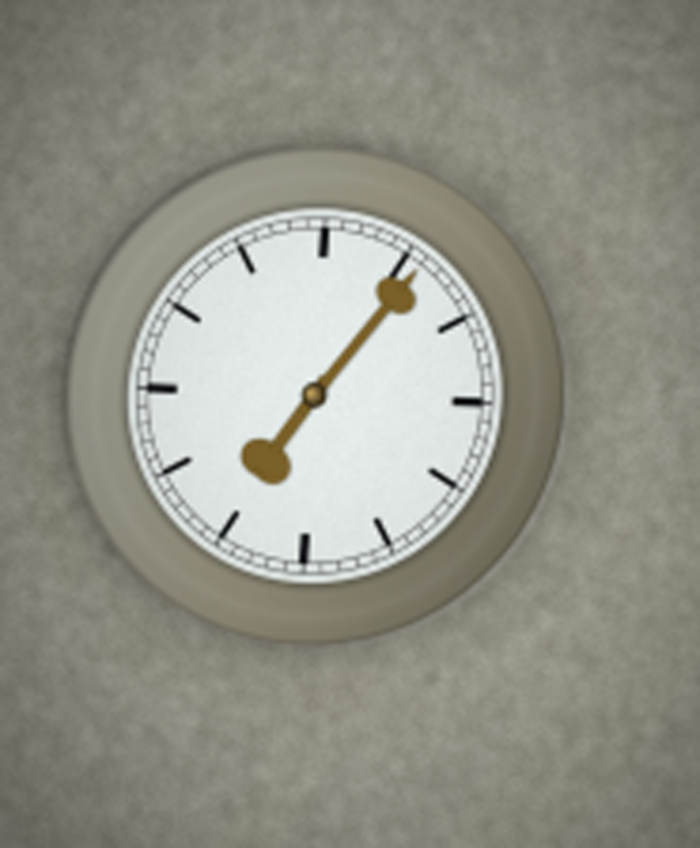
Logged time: 7 h 06 min
